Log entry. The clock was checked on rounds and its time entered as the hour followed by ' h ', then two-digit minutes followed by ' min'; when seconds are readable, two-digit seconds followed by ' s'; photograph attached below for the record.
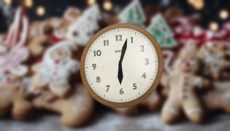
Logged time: 6 h 03 min
